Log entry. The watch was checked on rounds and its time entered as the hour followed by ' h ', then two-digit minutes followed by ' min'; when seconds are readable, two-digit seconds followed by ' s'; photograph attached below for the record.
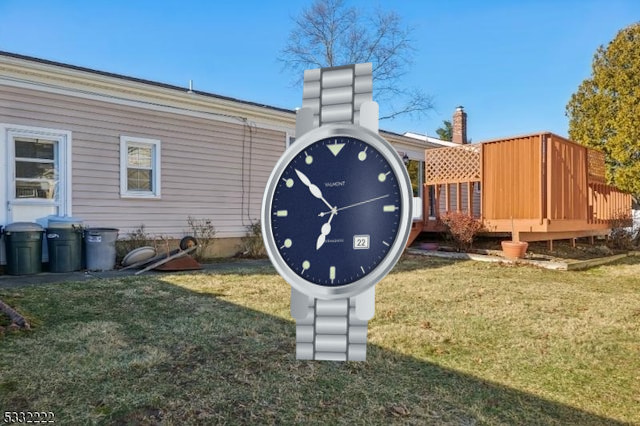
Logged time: 6 h 52 min 13 s
